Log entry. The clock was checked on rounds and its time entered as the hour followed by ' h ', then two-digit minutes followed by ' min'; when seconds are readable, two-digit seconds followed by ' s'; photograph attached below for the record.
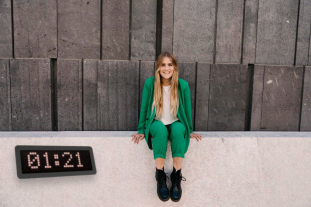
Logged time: 1 h 21 min
